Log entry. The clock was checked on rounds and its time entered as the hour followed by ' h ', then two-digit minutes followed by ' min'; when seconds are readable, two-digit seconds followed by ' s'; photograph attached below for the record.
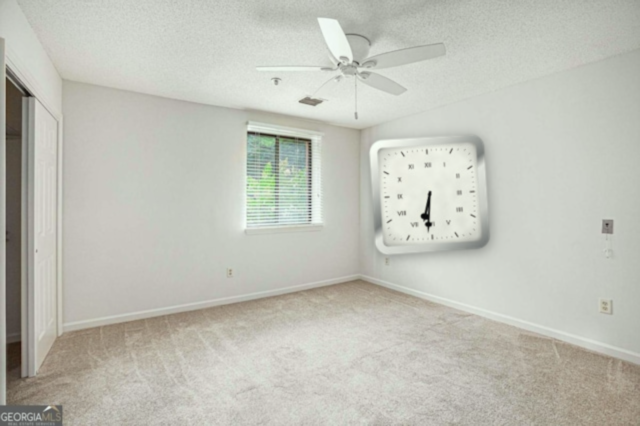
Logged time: 6 h 31 min
